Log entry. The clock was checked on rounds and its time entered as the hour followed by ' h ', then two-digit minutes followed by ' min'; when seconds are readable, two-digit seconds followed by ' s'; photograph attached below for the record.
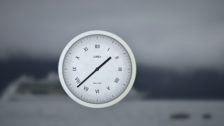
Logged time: 1 h 38 min
